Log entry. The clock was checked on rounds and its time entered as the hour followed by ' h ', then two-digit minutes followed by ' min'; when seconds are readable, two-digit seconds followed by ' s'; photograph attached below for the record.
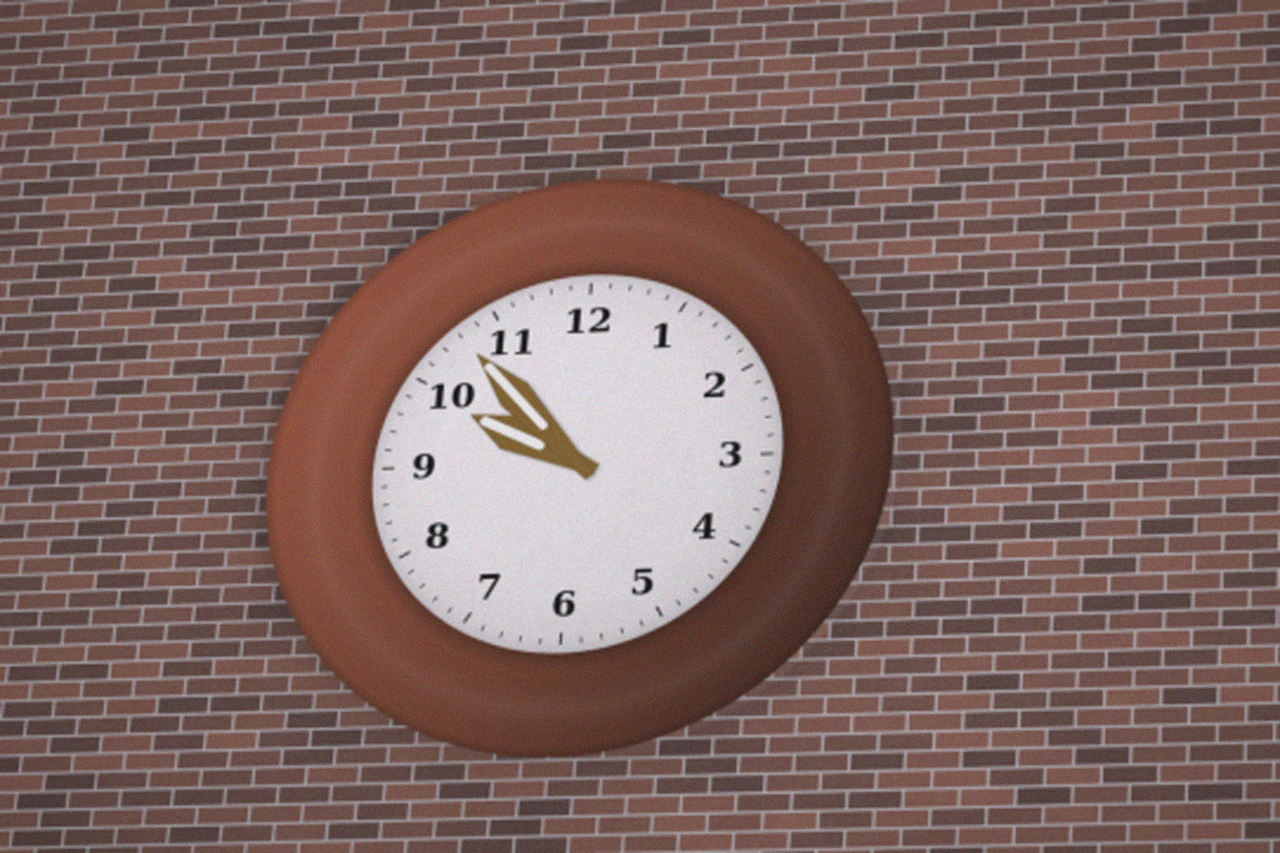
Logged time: 9 h 53 min
